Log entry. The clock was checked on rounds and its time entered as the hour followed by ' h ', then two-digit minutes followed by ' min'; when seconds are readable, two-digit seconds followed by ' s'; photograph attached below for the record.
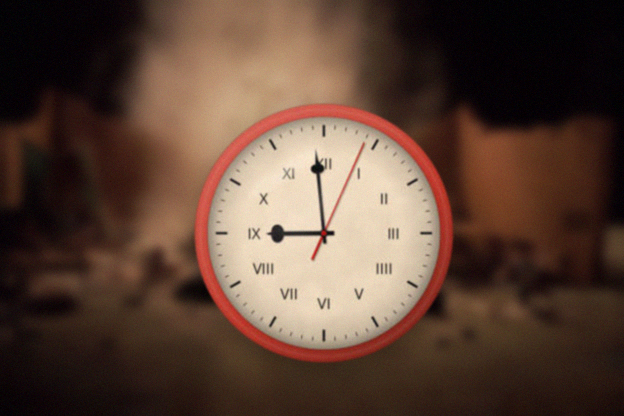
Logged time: 8 h 59 min 04 s
